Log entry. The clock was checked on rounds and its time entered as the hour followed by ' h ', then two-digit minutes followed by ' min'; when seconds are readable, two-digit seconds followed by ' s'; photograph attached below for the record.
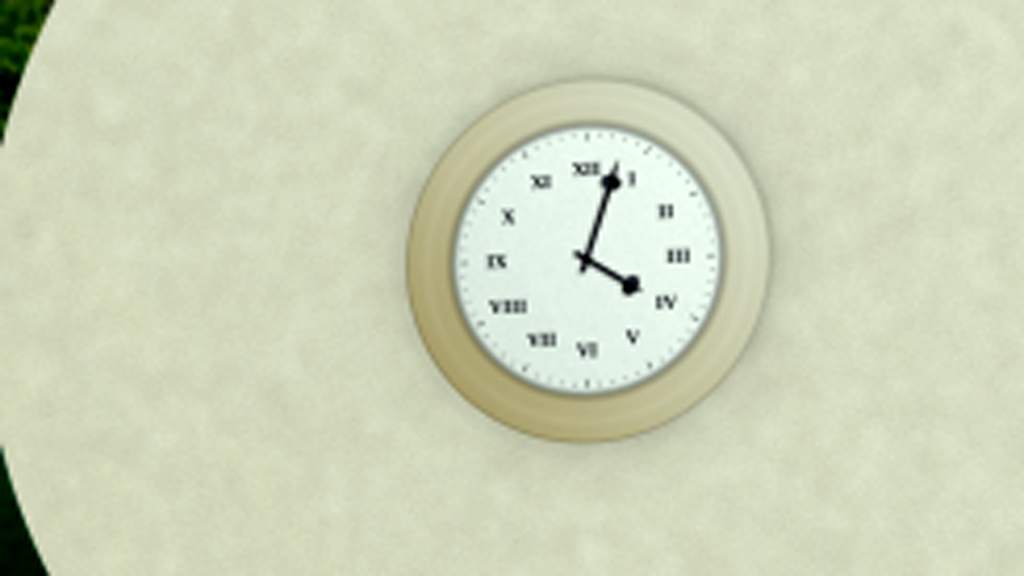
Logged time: 4 h 03 min
